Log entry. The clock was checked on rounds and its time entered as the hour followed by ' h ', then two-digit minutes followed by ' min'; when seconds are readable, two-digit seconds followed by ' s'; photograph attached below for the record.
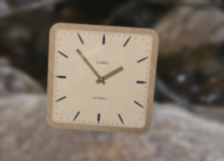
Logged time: 1 h 53 min
